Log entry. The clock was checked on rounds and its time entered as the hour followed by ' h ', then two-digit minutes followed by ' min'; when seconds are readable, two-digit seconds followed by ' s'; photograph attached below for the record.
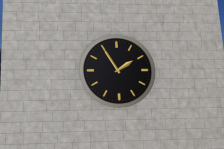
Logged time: 1 h 55 min
